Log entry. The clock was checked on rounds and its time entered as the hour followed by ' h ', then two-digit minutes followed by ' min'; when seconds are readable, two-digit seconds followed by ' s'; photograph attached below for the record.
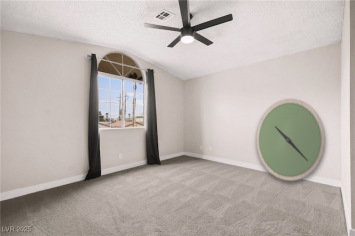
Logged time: 10 h 22 min
